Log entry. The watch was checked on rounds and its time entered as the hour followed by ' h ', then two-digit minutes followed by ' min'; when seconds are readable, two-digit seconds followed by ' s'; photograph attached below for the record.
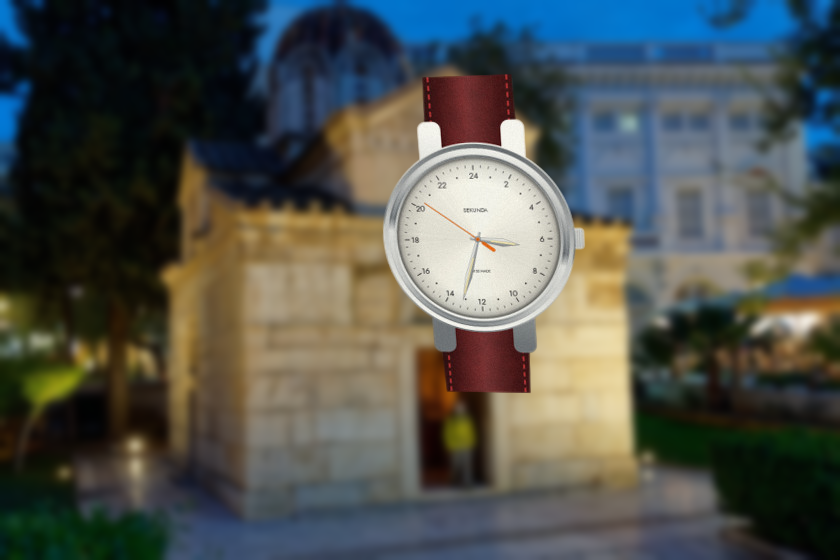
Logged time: 6 h 32 min 51 s
